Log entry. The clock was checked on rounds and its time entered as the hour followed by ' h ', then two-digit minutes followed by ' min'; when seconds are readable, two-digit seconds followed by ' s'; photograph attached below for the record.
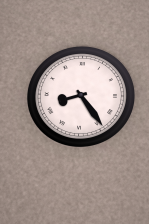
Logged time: 8 h 24 min
